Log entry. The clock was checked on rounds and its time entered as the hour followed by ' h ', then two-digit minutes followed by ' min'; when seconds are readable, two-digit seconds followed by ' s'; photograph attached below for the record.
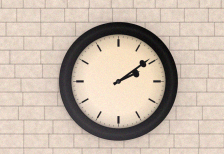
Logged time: 2 h 09 min
